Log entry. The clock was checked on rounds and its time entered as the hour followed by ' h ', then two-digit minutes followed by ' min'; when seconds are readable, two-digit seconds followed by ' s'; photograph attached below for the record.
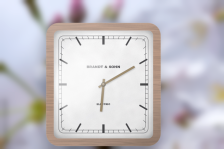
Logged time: 6 h 10 min
